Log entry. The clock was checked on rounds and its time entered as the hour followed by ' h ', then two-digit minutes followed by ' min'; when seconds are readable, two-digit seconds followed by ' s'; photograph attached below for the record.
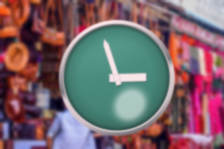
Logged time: 2 h 57 min
